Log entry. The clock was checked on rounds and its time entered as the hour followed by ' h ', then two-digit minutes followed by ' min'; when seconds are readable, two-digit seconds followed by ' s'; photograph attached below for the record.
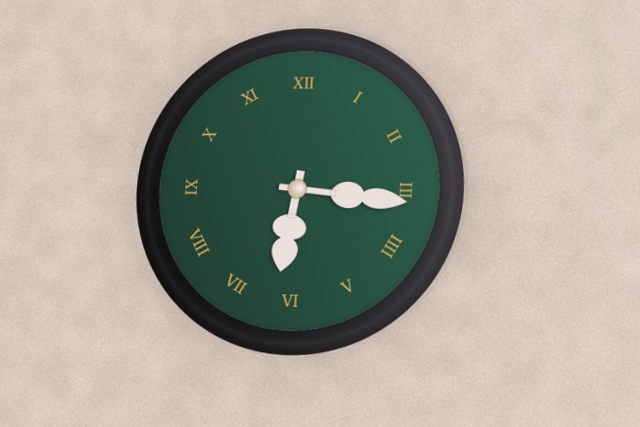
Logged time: 6 h 16 min
